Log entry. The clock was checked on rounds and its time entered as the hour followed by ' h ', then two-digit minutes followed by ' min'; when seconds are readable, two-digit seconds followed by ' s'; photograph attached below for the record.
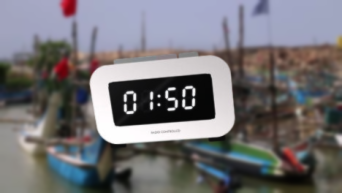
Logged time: 1 h 50 min
